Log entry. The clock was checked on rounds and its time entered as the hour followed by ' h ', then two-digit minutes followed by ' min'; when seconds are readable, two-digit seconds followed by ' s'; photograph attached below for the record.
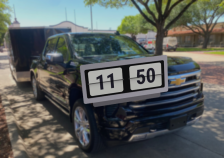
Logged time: 11 h 50 min
